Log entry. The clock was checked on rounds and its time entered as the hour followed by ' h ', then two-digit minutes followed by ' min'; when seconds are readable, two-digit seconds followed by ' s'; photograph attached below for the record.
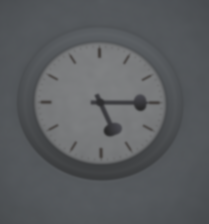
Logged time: 5 h 15 min
